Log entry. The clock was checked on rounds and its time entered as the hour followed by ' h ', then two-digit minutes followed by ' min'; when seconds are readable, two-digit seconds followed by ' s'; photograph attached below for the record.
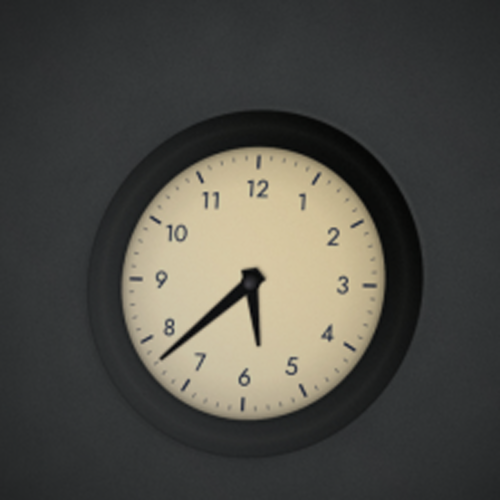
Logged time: 5 h 38 min
